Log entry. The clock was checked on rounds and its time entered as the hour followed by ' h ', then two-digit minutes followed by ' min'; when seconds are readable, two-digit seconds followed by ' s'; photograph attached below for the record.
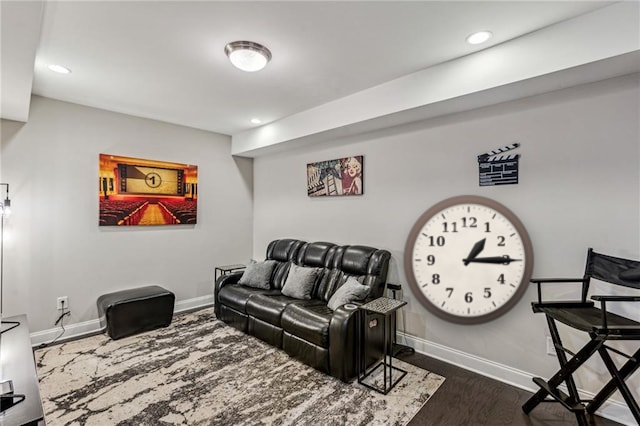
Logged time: 1 h 15 min
